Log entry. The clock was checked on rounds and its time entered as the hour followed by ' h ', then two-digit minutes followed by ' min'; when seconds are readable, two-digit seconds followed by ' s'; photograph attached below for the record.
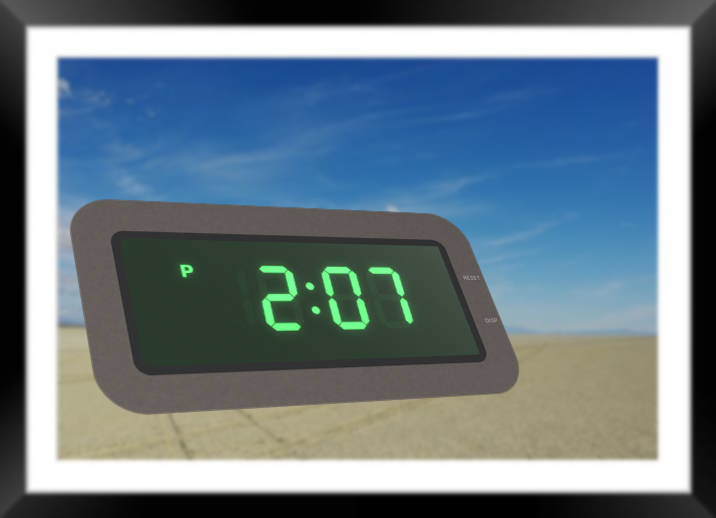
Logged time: 2 h 07 min
